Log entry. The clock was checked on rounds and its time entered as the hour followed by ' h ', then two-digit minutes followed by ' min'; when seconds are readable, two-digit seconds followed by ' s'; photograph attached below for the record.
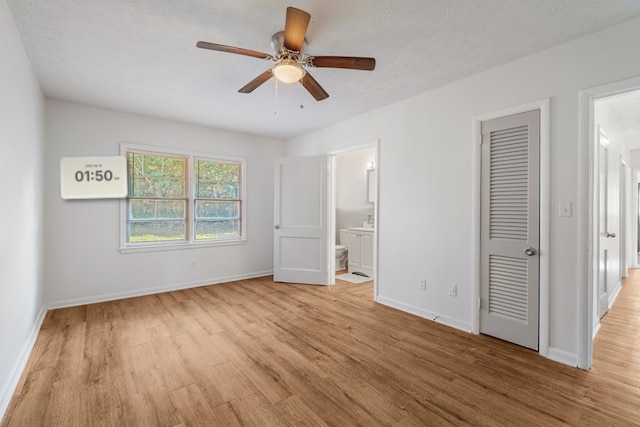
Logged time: 1 h 50 min
